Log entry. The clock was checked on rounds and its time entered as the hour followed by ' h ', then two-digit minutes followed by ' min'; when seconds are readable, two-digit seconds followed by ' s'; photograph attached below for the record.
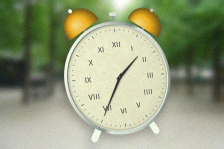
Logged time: 1 h 35 min
